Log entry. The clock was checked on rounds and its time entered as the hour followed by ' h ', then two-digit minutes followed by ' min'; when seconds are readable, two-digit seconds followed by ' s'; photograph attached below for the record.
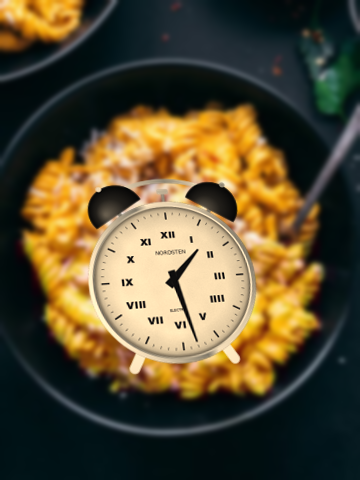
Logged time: 1 h 28 min
